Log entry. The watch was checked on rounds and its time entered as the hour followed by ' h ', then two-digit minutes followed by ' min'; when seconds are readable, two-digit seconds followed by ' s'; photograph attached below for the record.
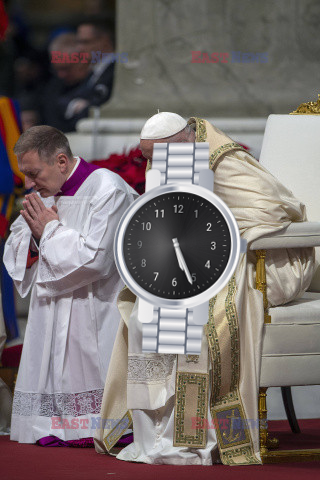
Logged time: 5 h 26 min
